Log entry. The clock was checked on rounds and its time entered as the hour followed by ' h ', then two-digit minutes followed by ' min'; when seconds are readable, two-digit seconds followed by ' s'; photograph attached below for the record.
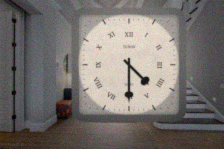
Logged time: 4 h 30 min
